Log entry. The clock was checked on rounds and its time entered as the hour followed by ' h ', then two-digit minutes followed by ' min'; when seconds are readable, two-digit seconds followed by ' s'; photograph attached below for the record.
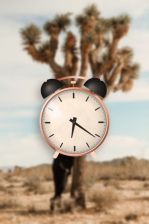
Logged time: 6 h 21 min
